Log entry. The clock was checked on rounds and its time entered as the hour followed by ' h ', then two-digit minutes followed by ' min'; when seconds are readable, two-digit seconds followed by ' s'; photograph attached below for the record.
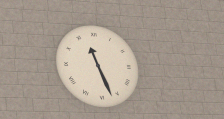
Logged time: 11 h 27 min
